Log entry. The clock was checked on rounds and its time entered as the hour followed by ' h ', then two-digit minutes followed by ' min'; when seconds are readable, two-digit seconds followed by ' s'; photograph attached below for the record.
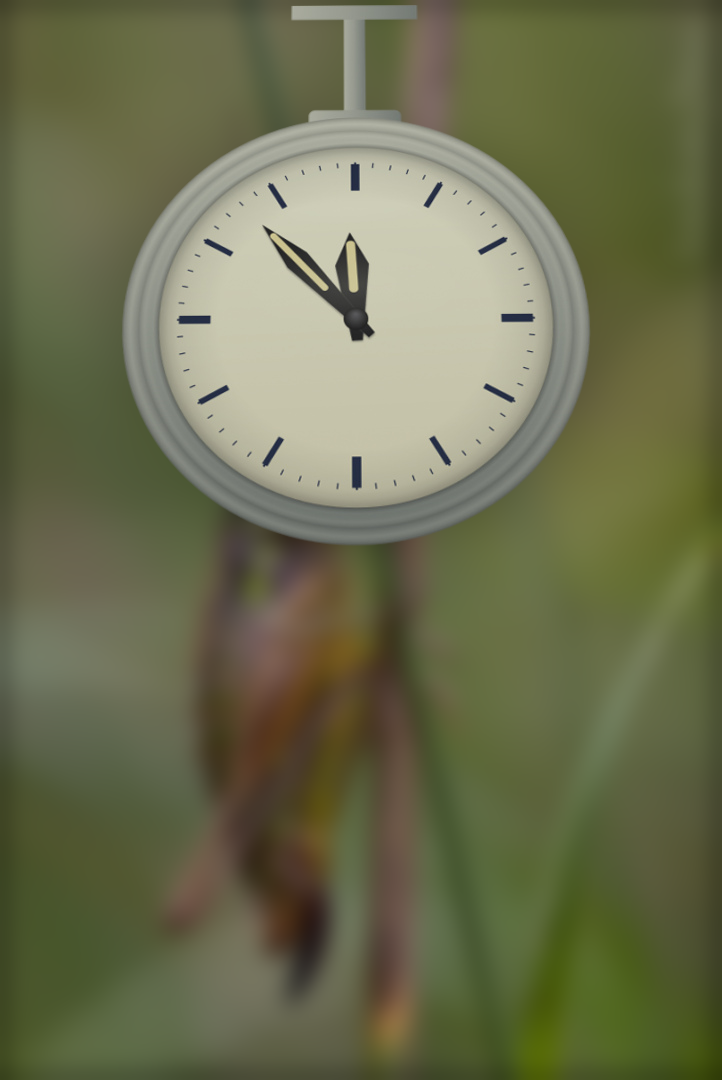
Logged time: 11 h 53 min
